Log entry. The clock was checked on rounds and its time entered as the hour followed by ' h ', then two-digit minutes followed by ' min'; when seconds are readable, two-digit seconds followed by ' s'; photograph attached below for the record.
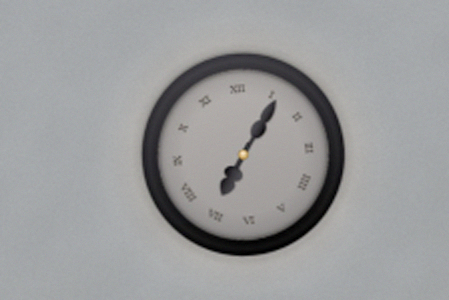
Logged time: 7 h 06 min
